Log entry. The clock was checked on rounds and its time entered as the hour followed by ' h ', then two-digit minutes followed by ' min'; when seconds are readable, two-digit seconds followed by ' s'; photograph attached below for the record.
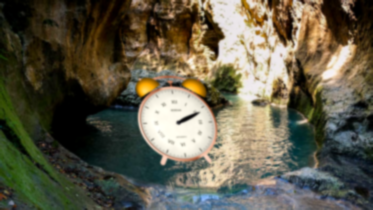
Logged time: 2 h 11 min
